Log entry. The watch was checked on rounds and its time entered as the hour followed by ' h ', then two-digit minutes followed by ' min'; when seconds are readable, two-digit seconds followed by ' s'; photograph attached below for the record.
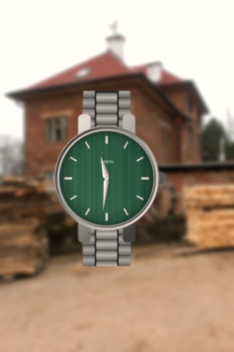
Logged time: 11 h 31 min
